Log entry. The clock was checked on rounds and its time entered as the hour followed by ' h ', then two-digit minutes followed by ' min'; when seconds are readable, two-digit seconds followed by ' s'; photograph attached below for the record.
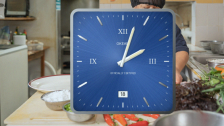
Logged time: 2 h 03 min
